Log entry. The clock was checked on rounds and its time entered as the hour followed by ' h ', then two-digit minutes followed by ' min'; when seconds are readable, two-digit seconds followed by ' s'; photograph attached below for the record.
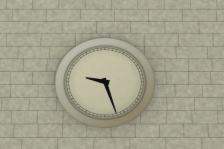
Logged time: 9 h 27 min
